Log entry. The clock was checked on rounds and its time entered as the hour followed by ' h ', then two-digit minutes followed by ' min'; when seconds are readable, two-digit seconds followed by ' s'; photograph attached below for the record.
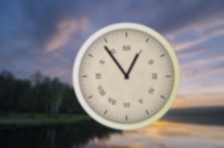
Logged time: 12 h 54 min
